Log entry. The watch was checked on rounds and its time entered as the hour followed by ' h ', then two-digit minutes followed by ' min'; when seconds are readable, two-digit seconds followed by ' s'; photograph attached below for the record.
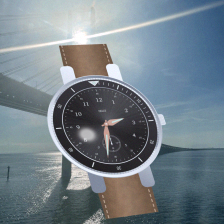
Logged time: 2 h 32 min
